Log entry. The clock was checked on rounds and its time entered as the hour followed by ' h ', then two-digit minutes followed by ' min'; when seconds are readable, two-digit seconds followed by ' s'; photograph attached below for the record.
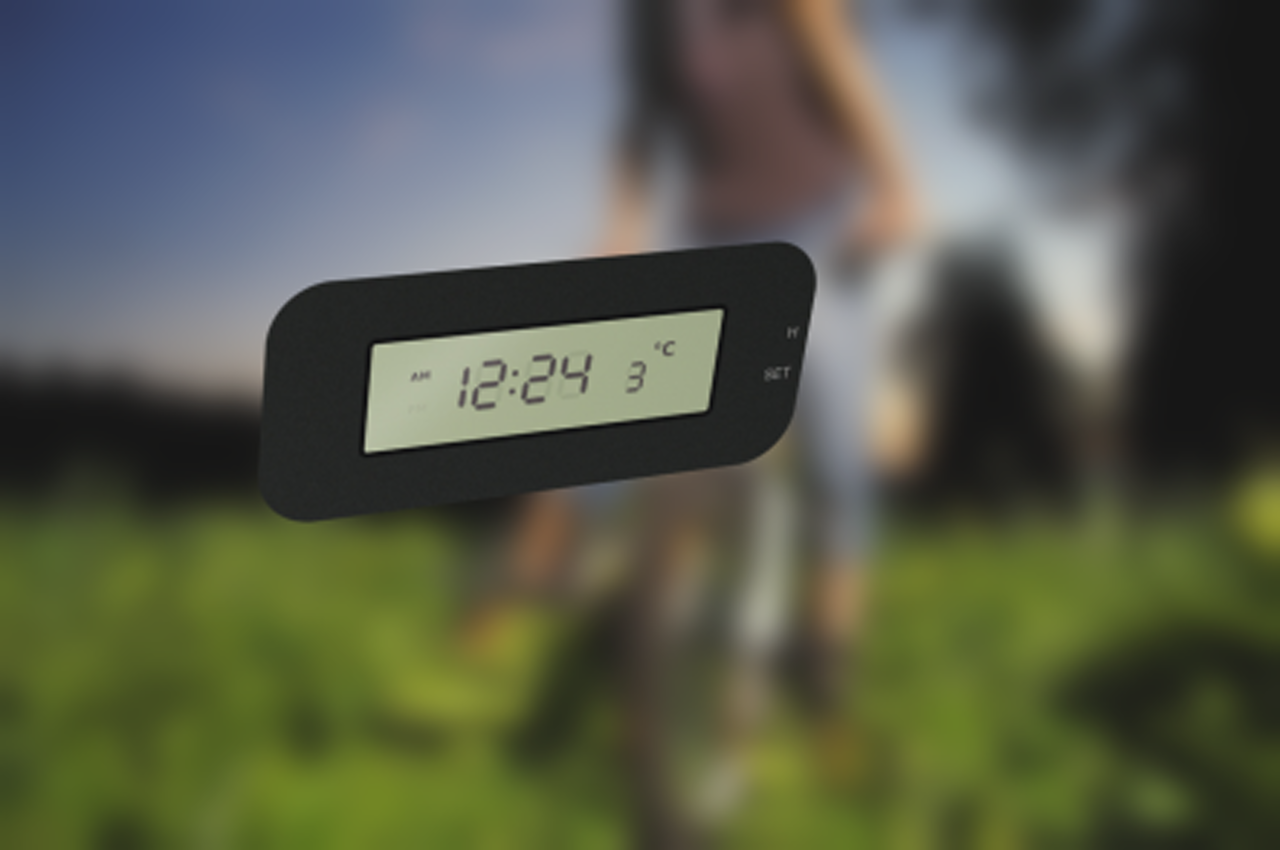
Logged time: 12 h 24 min
